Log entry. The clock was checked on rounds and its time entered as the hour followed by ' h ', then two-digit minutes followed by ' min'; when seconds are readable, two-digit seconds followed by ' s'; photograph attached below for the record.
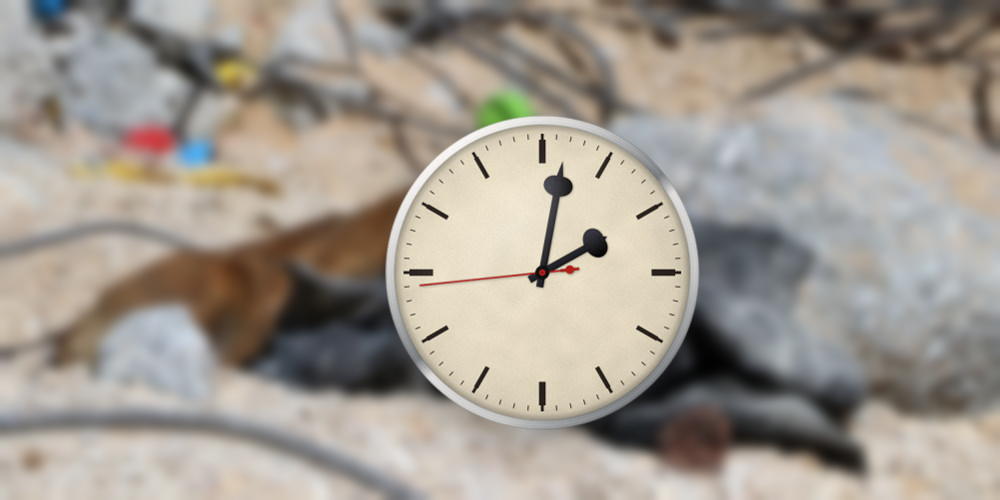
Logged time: 2 h 01 min 44 s
